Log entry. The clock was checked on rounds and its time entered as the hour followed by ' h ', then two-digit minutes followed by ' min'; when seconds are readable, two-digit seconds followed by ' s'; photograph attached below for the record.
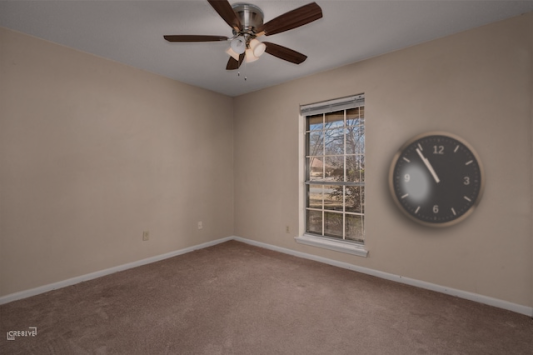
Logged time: 10 h 54 min
